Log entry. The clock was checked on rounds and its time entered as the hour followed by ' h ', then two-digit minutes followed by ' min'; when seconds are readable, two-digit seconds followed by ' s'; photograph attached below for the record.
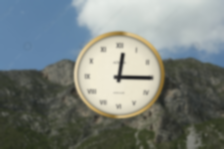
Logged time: 12 h 15 min
